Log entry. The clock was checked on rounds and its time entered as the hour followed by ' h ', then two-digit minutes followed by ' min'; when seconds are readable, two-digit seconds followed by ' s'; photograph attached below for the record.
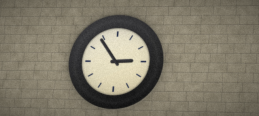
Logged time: 2 h 54 min
